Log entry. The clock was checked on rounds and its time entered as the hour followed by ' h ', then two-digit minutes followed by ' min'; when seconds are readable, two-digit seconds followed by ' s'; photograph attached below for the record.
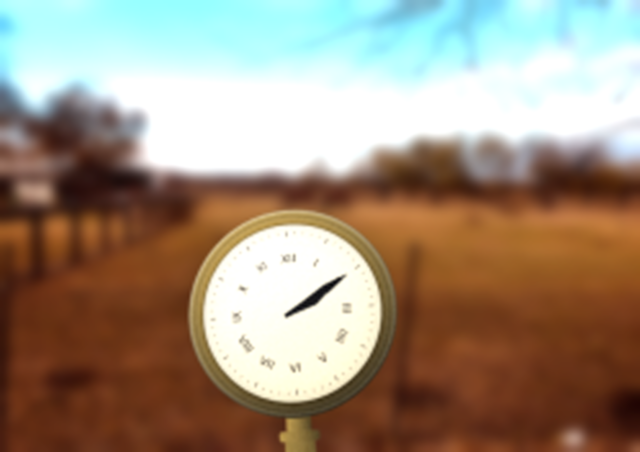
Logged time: 2 h 10 min
